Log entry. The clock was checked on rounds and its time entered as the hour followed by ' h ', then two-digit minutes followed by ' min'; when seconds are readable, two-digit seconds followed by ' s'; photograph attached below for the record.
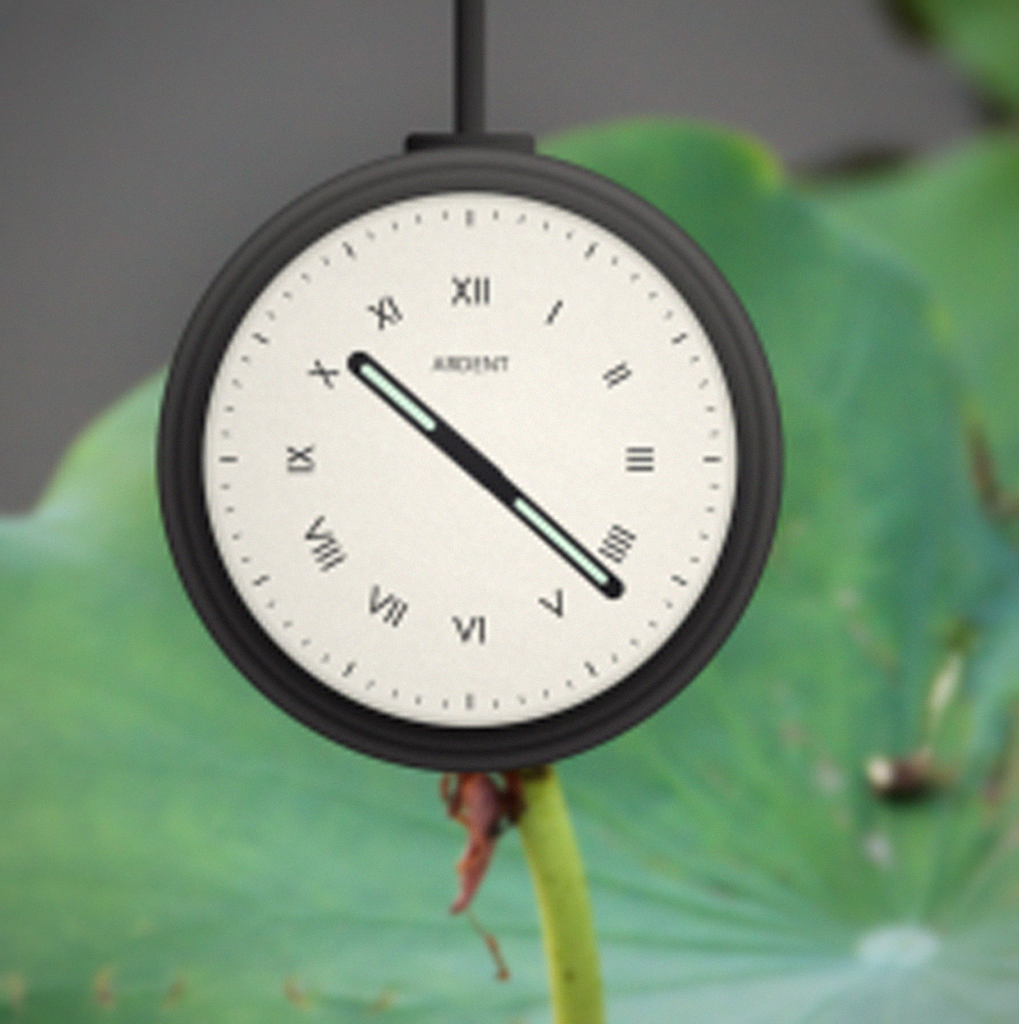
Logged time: 10 h 22 min
